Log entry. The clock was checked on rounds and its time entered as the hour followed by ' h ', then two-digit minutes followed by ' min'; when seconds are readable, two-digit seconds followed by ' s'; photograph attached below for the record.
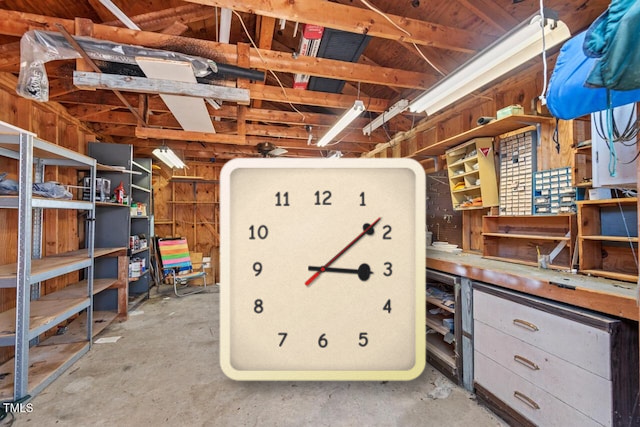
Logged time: 3 h 08 min 08 s
